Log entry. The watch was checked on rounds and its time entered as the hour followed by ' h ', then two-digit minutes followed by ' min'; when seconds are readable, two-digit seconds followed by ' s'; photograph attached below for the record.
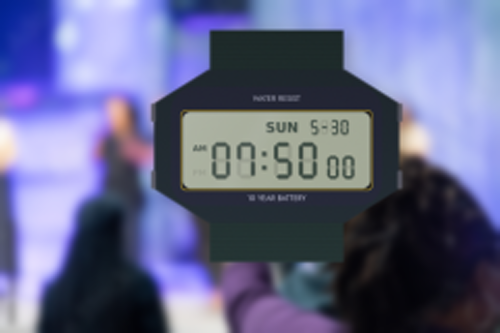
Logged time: 7 h 50 min 00 s
